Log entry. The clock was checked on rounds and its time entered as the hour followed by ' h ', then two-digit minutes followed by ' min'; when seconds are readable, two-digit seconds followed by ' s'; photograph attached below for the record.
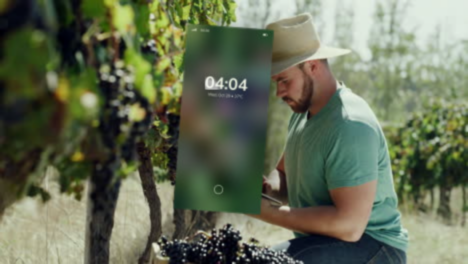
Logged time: 4 h 04 min
